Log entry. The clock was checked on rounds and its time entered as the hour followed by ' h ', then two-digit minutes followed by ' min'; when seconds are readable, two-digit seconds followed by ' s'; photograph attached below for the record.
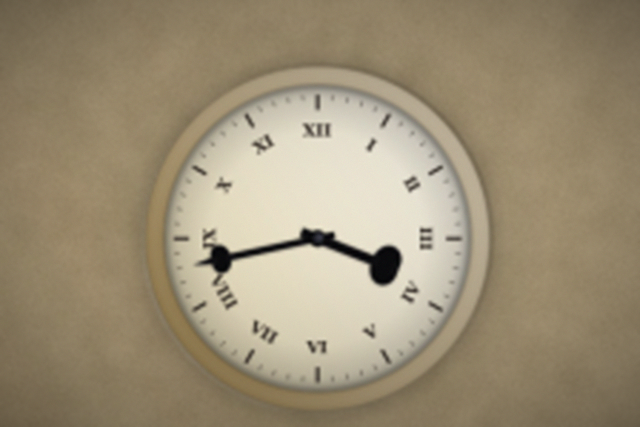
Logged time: 3 h 43 min
